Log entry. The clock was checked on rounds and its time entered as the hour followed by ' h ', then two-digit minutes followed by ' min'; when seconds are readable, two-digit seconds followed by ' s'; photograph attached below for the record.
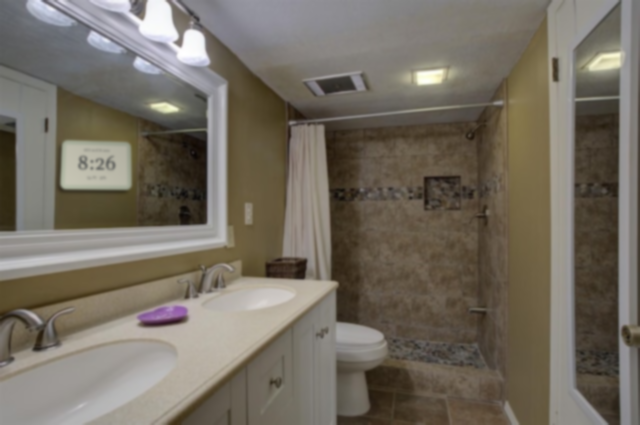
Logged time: 8 h 26 min
